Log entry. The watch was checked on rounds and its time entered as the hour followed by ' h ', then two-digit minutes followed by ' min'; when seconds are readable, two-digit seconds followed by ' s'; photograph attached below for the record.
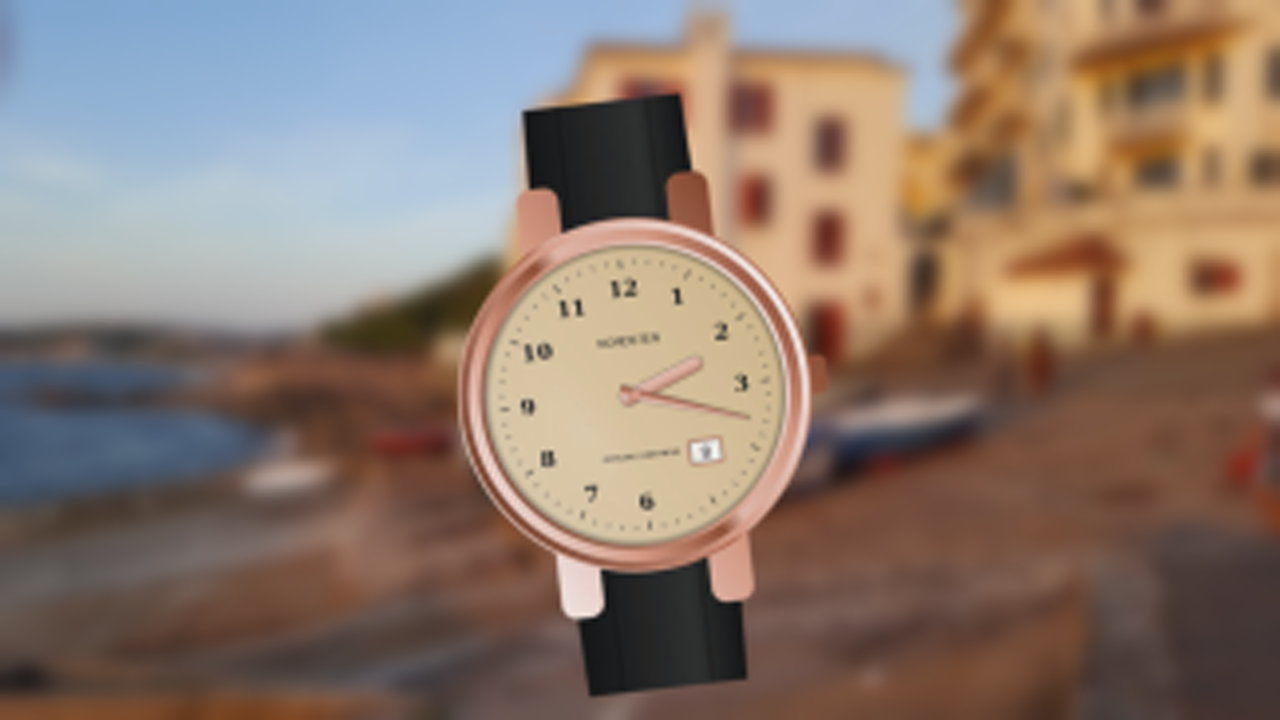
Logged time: 2 h 18 min
